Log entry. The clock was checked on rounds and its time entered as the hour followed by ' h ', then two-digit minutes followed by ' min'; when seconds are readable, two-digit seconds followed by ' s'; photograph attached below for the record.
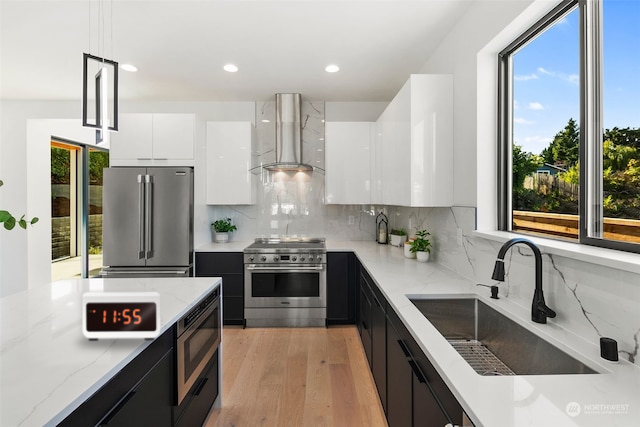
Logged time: 11 h 55 min
